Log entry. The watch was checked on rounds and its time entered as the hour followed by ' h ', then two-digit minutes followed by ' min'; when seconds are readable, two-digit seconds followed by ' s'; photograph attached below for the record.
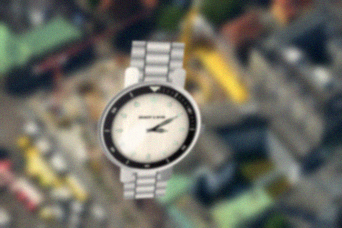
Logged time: 3 h 10 min
